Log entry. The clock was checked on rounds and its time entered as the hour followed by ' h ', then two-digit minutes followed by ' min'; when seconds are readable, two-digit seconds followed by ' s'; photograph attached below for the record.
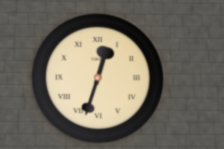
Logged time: 12 h 33 min
